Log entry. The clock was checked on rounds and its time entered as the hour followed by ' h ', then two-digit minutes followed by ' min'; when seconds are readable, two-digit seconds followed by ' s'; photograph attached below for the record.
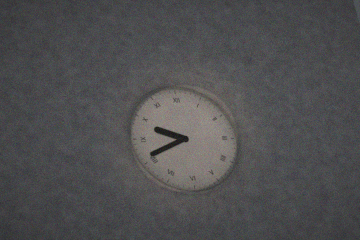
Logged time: 9 h 41 min
